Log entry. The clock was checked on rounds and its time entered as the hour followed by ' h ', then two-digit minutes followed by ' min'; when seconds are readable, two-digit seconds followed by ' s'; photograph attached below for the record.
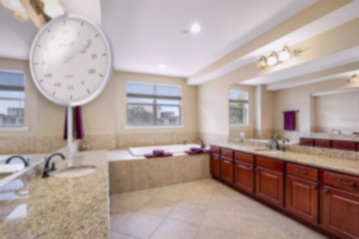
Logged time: 2 h 10 min
